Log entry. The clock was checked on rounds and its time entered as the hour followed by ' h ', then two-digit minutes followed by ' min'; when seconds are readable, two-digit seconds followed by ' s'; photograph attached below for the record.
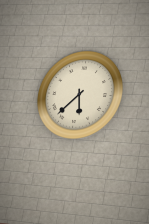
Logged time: 5 h 37 min
